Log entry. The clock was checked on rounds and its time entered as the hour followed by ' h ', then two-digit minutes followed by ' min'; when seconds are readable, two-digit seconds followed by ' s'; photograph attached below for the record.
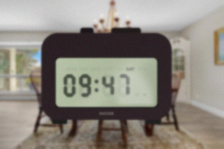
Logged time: 9 h 47 min
